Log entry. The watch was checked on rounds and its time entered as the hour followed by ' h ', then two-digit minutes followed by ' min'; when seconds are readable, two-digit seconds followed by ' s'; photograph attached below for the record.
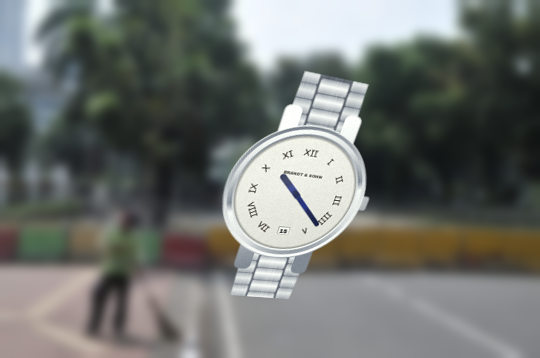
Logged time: 10 h 22 min
